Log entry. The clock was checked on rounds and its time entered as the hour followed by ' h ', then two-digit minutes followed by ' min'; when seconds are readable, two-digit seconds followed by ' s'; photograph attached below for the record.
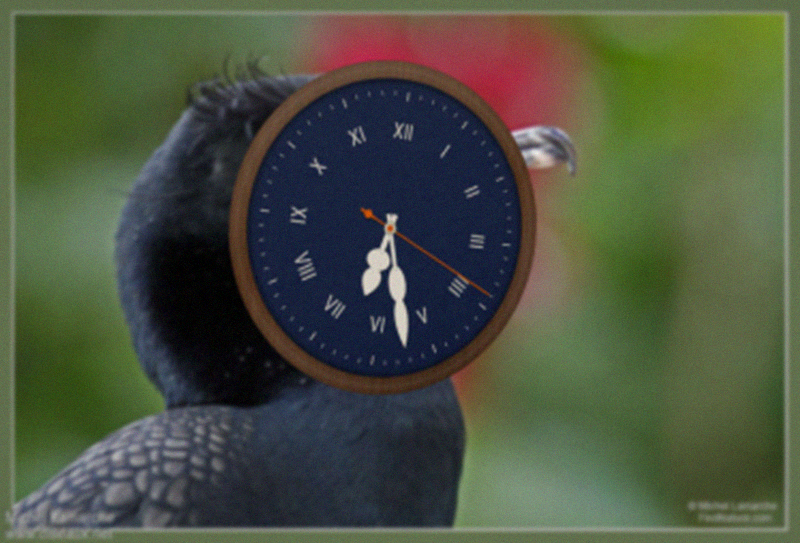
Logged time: 6 h 27 min 19 s
